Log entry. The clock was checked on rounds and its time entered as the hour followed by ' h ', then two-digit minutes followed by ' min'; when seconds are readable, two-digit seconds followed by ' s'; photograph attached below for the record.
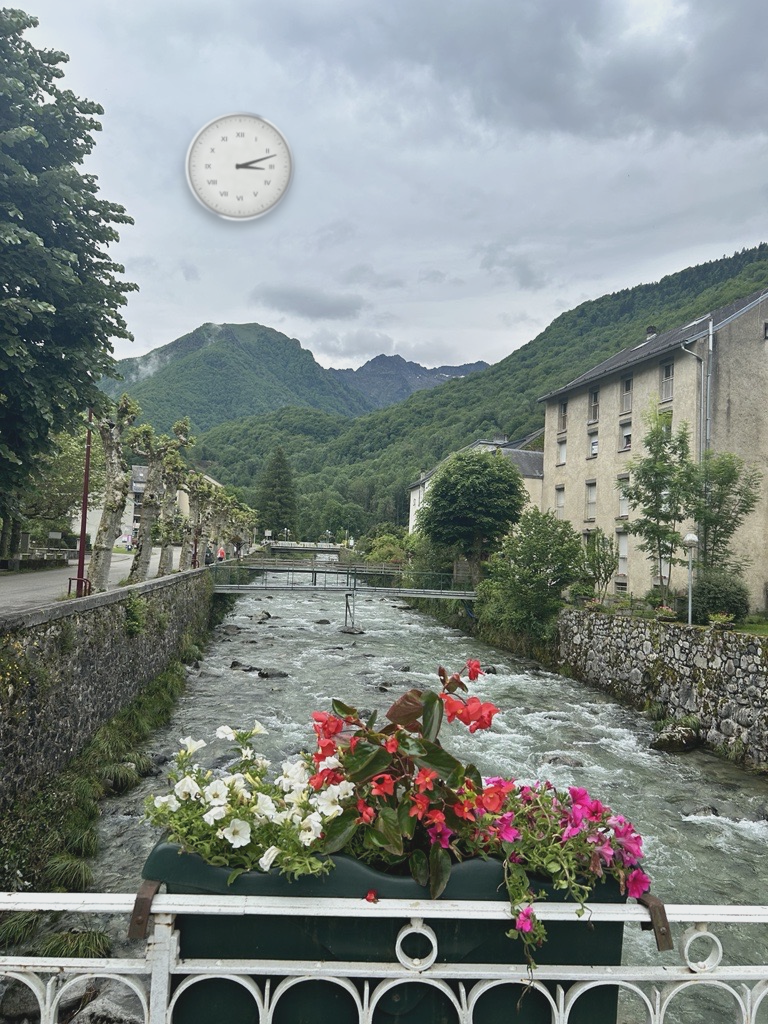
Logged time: 3 h 12 min
